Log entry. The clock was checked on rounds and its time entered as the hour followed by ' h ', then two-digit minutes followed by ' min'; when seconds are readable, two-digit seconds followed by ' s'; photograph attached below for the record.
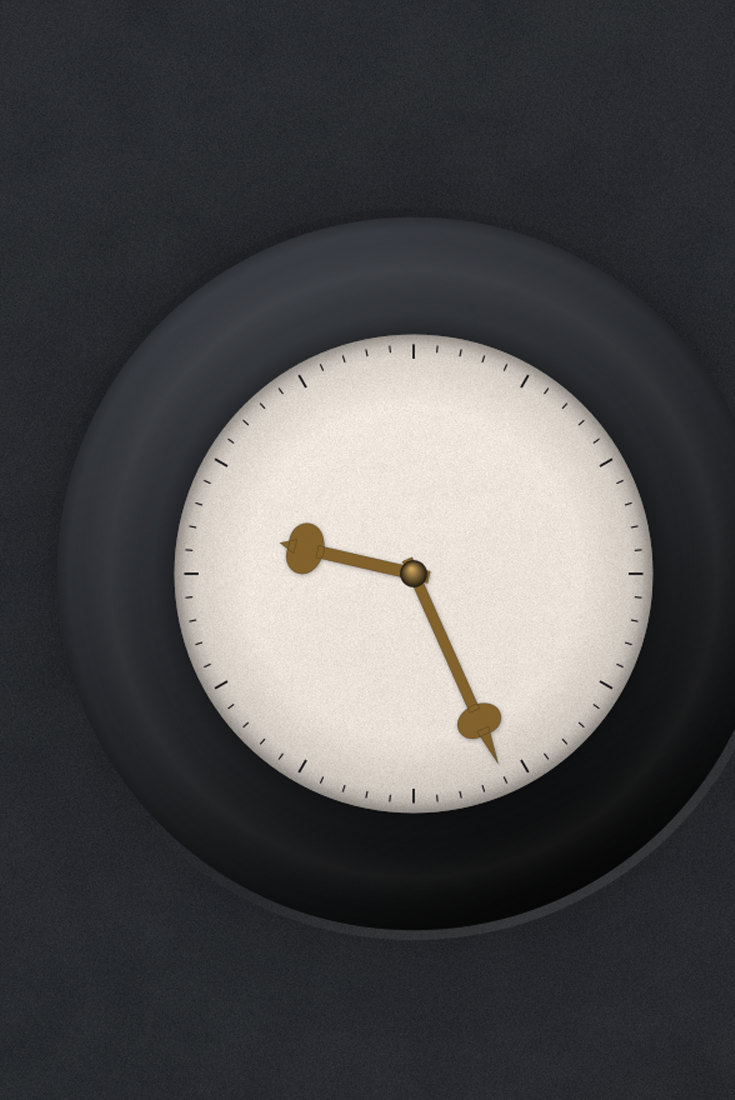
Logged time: 9 h 26 min
